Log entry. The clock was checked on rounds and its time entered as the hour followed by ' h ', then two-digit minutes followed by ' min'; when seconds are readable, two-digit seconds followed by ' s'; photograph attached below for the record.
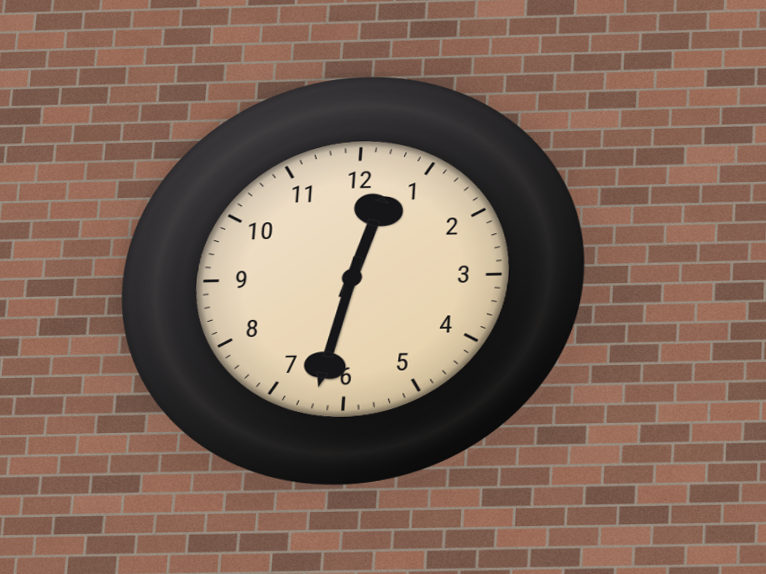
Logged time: 12 h 32 min
